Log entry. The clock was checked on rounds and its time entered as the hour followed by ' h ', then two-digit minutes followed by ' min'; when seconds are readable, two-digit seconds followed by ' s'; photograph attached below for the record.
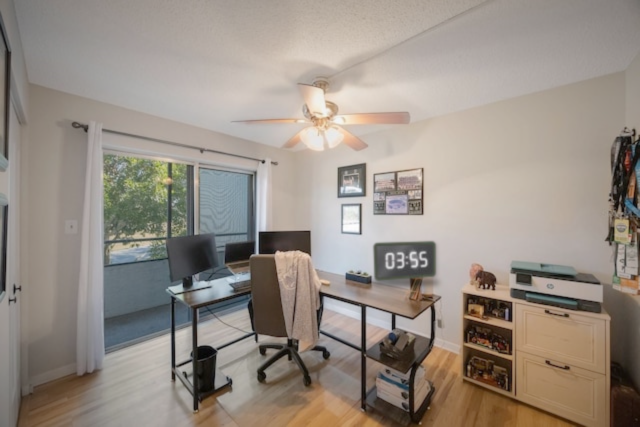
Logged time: 3 h 55 min
